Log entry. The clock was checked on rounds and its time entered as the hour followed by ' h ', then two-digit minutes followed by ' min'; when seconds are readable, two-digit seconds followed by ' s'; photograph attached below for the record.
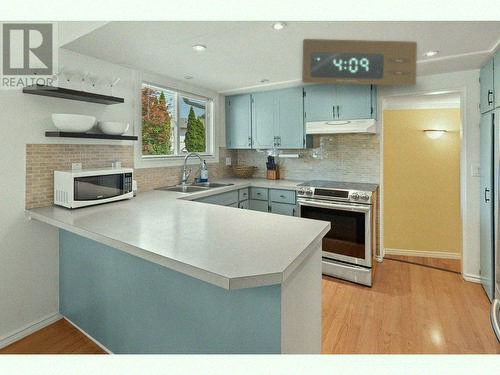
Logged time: 4 h 09 min
